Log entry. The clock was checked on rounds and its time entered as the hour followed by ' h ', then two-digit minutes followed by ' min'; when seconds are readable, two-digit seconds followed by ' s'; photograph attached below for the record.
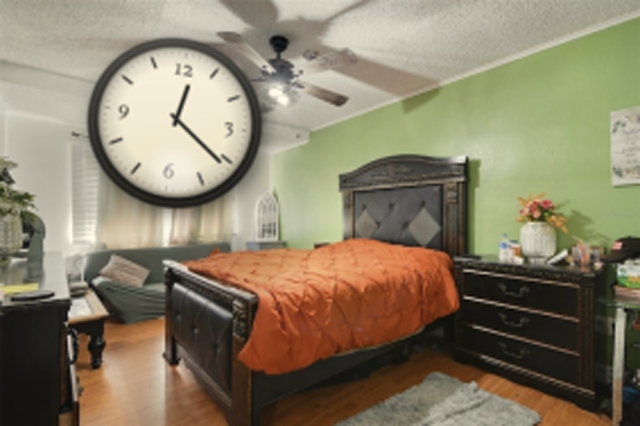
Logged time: 12 h 21 min
